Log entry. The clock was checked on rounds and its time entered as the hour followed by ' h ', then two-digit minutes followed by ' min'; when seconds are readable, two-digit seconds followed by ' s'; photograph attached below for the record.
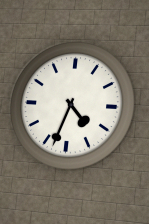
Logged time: 4 h 33 min
